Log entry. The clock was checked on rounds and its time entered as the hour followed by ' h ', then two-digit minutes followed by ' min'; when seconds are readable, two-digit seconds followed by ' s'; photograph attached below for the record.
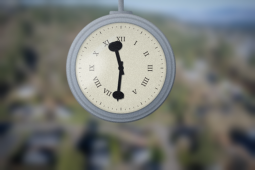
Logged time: 11 h 31 min
